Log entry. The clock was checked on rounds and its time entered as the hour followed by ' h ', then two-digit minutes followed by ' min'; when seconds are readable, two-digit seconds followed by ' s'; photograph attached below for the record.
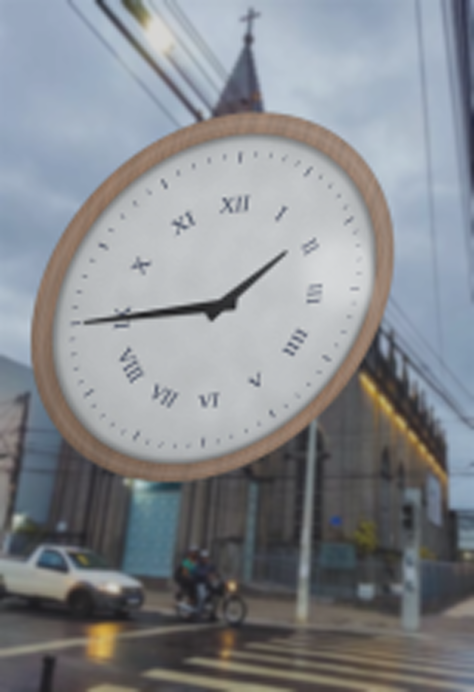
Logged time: 1 h 45 min
